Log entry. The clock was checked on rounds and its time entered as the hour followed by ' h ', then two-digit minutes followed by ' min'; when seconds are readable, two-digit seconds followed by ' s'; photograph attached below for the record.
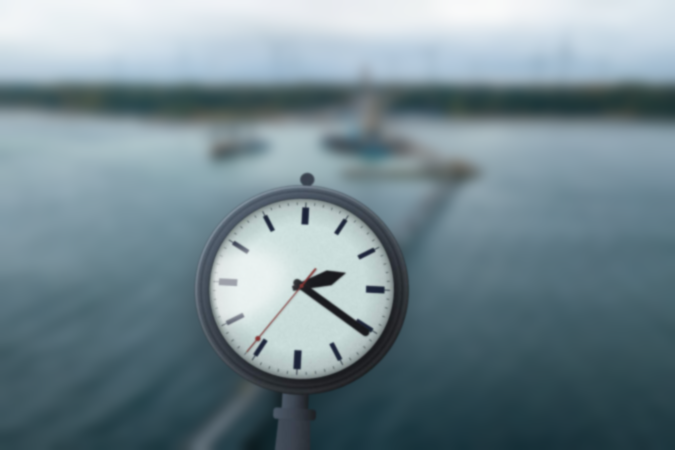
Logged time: 2 h 20 min 36 s
